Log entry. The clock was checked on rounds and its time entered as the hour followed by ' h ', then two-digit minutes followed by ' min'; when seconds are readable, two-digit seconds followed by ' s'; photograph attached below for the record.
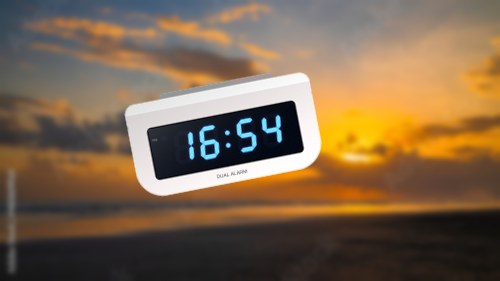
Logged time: 16 h 54 min
